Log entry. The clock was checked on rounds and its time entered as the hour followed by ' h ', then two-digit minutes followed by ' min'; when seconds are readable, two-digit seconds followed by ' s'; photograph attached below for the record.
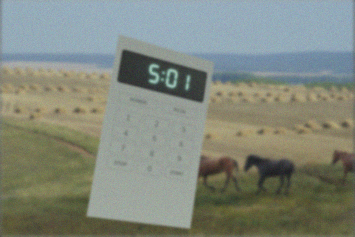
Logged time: 5 h 01 min
